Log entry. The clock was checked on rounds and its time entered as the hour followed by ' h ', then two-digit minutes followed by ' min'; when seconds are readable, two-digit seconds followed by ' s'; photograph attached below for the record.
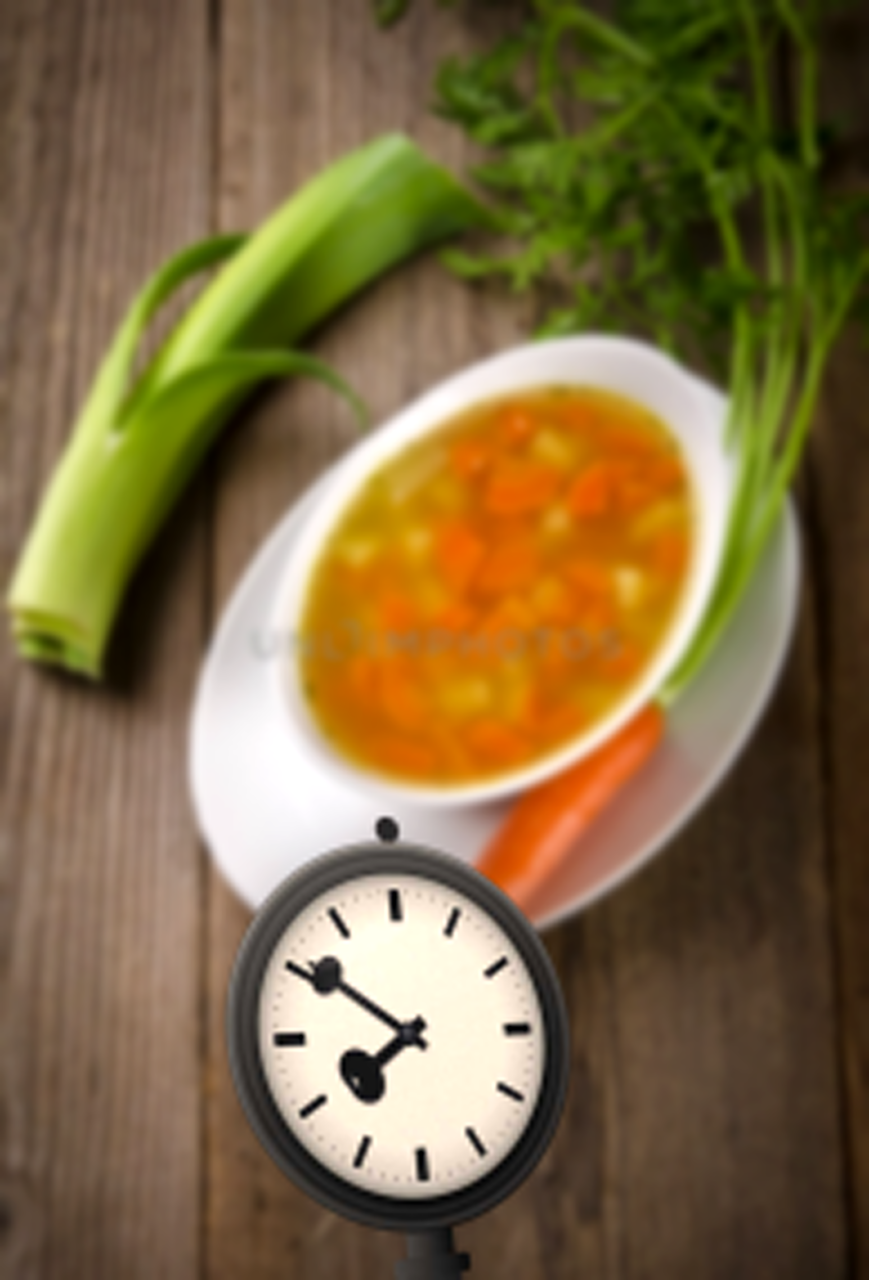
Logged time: 7 h 51 min
